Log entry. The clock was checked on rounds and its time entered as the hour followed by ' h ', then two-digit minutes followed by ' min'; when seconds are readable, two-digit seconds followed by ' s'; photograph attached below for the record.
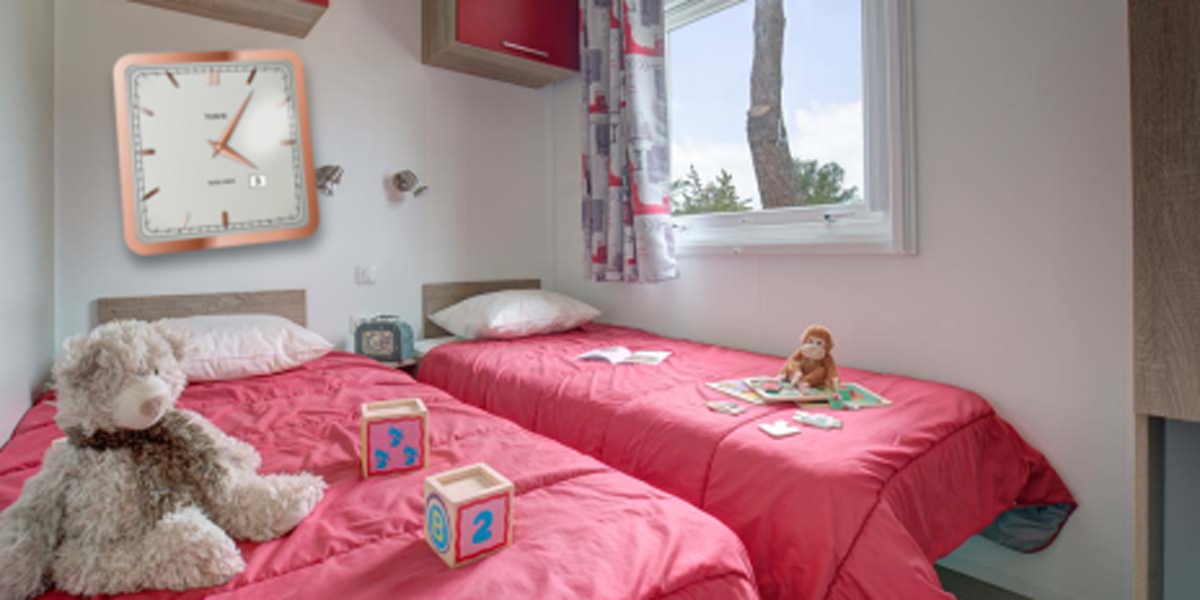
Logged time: 4 h 06 min
